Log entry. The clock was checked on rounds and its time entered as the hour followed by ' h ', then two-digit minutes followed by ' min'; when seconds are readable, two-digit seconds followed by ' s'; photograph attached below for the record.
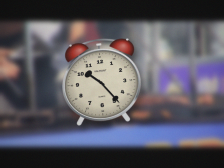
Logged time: 10 h 24 min
